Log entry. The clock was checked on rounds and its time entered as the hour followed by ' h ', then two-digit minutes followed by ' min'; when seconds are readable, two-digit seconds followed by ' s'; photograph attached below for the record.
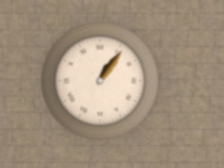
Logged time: 1 h 06 min
